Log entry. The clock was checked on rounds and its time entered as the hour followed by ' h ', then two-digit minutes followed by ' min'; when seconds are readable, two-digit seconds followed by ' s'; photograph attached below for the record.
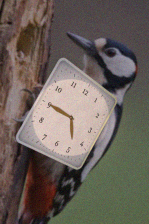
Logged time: 4 h 45 min
